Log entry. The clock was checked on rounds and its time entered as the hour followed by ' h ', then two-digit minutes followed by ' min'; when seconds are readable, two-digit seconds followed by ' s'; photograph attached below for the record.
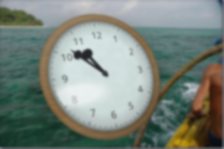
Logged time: 10 h 52 min
